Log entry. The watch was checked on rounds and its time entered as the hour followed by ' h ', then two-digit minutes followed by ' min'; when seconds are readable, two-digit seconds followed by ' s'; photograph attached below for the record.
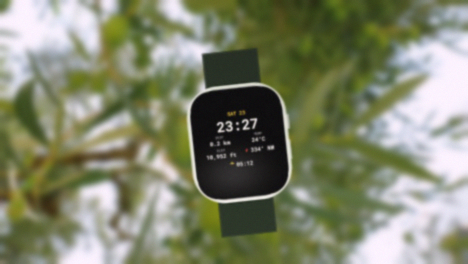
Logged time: 23 h 27 min
